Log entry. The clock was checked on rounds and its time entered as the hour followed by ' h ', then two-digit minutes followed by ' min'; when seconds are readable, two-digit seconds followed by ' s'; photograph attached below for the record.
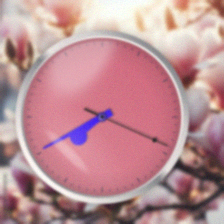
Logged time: 7 h 40 min 19 s
